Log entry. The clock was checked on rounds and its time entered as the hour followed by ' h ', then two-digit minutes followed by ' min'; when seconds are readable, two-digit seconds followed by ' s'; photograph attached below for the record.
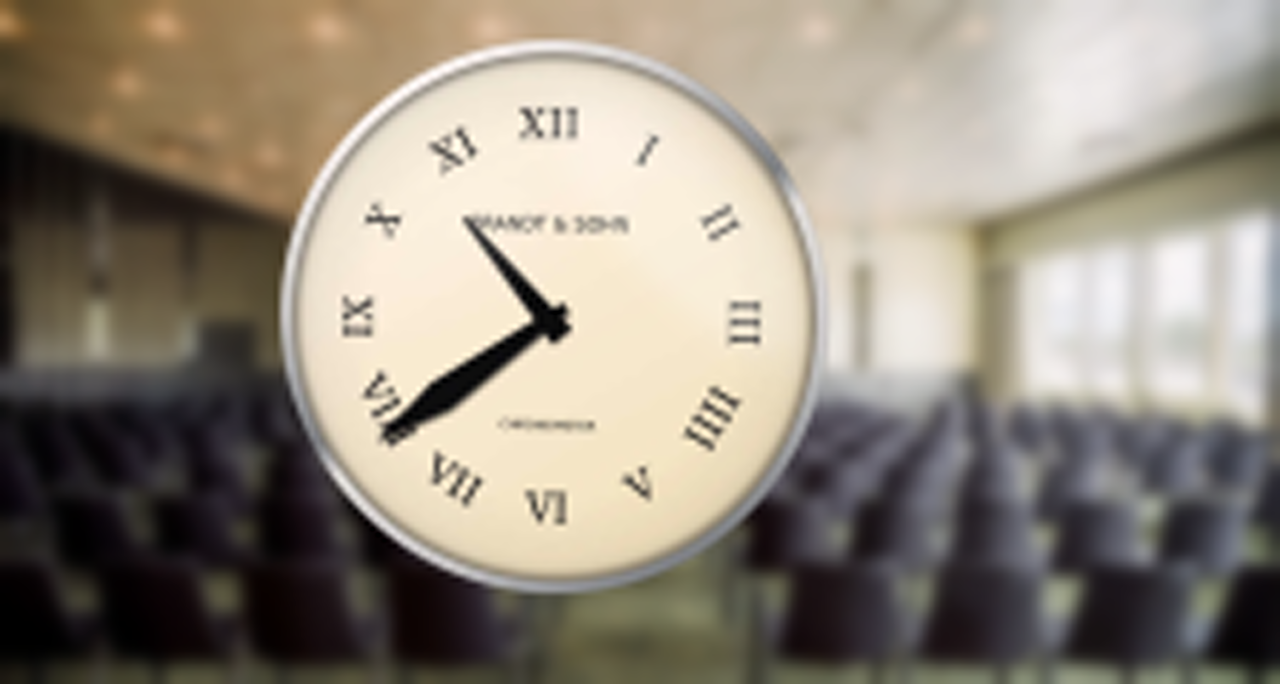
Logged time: 10 h 39 min
